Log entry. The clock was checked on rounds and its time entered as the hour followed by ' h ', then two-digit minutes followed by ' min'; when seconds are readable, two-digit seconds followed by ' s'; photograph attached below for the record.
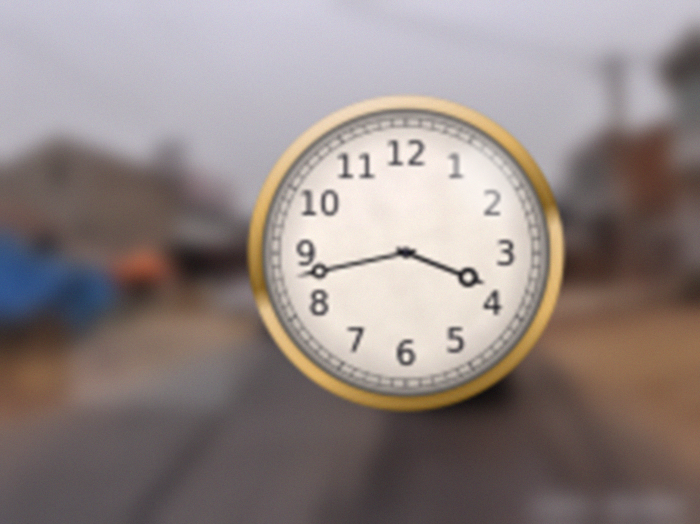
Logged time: 3 h 43 min
